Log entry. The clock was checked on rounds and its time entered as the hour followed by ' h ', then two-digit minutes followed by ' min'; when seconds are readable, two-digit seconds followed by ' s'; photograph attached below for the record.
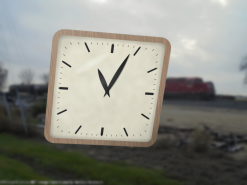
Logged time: 11 h 04 min
